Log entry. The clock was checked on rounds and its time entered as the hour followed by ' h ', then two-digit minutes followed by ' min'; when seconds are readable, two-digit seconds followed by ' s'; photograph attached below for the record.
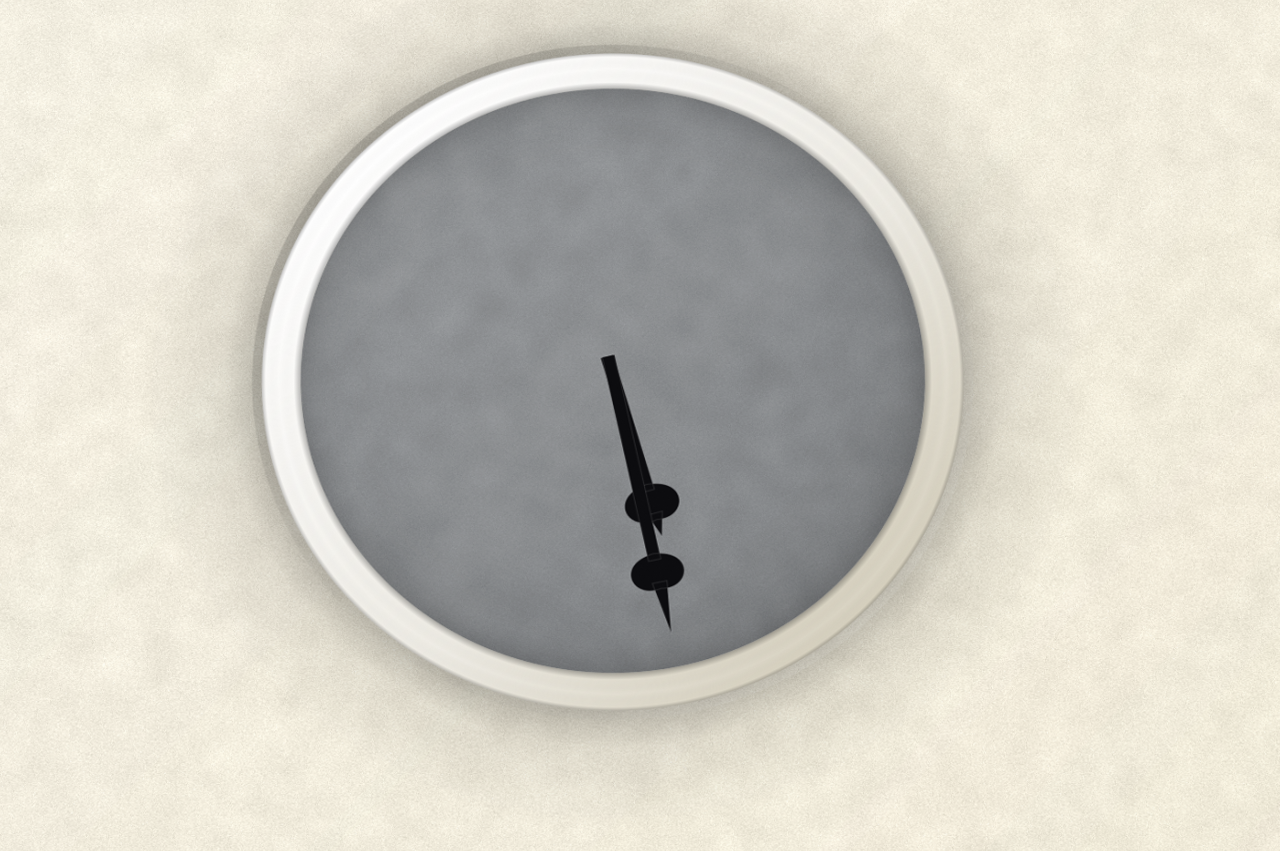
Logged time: 5 h 28 min
